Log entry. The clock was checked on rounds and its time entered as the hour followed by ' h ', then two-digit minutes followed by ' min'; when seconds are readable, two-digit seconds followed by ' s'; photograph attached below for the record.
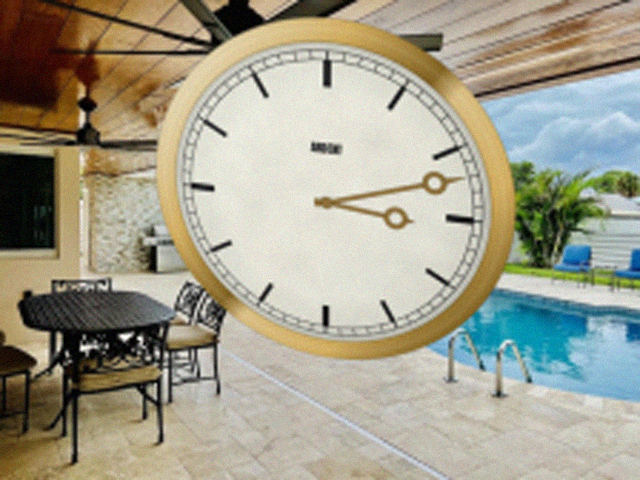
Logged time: 3 h 12 min
